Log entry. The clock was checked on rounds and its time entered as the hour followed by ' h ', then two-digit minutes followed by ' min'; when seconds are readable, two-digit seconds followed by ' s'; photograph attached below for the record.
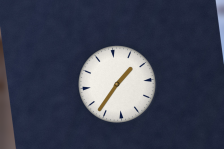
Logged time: 1 h 37 min
